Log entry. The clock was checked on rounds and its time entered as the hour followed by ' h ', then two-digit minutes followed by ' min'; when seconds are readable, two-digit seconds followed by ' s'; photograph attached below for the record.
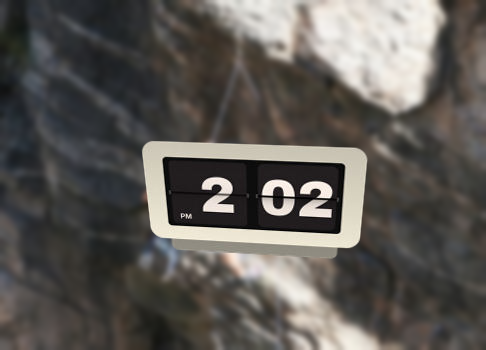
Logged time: 2 h 02 min
